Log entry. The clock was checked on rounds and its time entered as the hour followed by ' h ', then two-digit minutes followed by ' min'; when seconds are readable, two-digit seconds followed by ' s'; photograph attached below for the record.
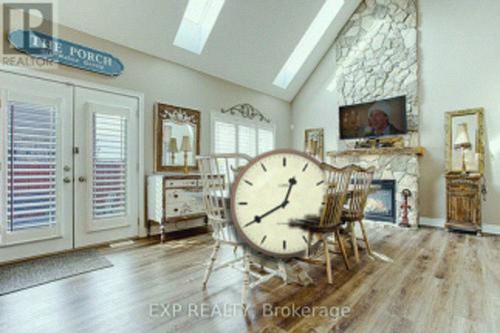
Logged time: 12 h 40 min
